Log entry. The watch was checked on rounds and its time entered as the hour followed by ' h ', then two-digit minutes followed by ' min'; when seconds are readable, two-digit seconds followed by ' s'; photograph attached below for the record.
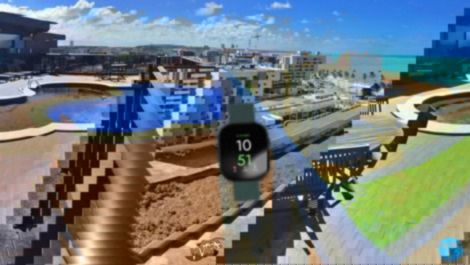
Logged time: 10 h 51 min
